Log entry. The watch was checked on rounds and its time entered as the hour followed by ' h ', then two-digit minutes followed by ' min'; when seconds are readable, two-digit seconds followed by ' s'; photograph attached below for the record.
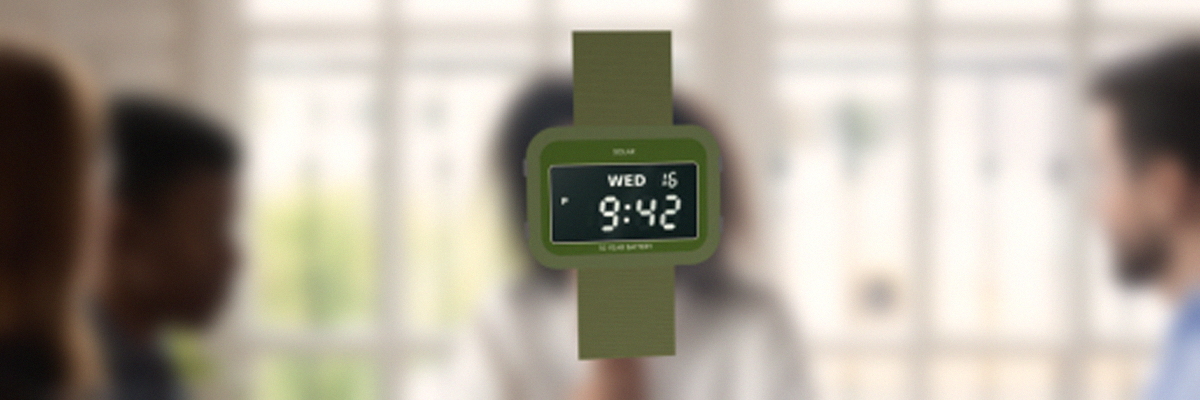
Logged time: 9 h 42 min
